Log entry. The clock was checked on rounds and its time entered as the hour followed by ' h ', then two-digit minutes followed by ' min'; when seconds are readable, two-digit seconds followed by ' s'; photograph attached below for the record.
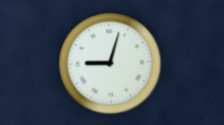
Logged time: 9 h 03 min
